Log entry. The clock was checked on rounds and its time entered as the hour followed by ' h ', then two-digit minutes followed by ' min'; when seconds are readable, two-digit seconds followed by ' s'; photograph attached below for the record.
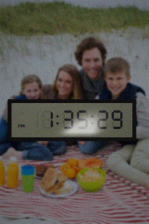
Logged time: 1 h 35 min 29 s
